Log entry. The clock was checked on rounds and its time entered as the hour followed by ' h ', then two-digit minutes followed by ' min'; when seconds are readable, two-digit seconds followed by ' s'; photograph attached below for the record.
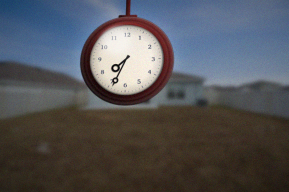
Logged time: 7 h 34 min
